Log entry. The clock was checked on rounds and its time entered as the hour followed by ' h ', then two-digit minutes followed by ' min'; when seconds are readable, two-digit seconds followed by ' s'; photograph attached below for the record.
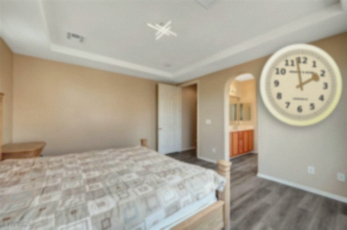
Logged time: 1 h 58 min
